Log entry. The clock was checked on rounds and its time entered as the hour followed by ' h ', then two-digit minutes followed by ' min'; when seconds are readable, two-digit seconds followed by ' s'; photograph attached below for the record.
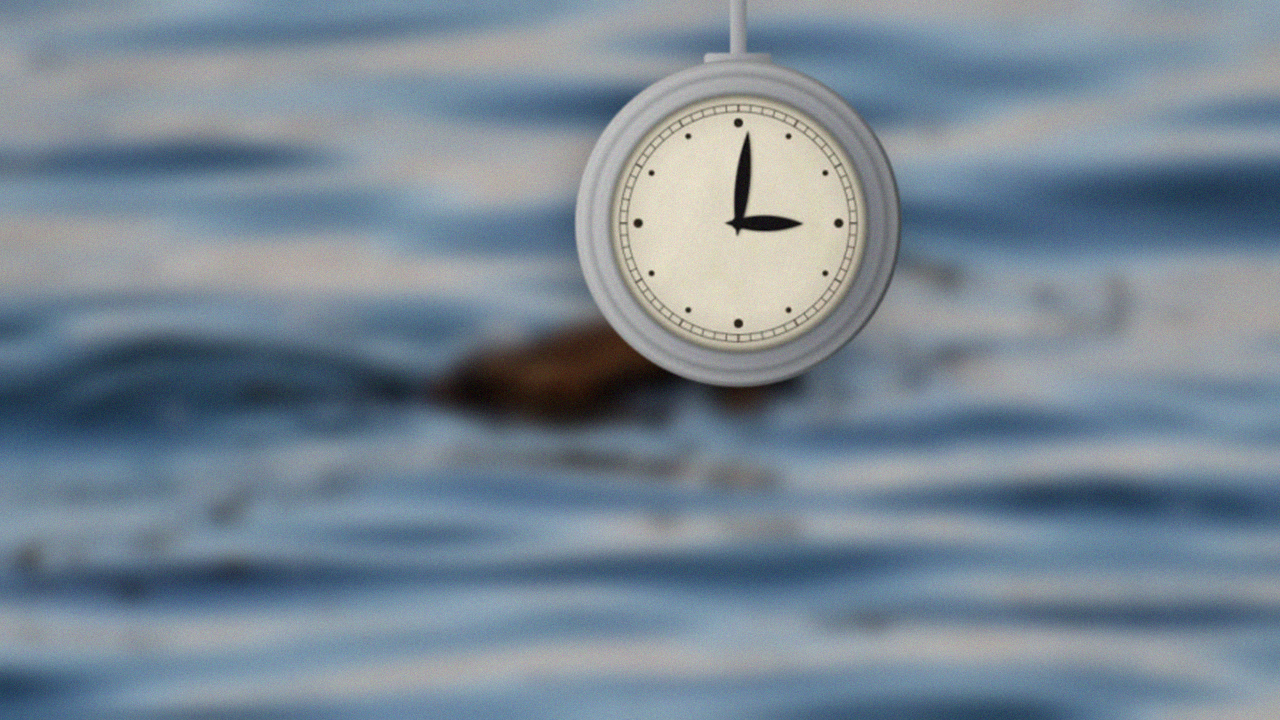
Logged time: 3 h 01 min
